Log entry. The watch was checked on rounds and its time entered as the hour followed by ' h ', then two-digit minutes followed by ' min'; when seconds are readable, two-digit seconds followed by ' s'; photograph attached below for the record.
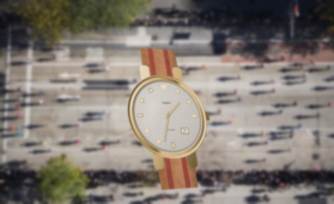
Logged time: 1 h 33 min
